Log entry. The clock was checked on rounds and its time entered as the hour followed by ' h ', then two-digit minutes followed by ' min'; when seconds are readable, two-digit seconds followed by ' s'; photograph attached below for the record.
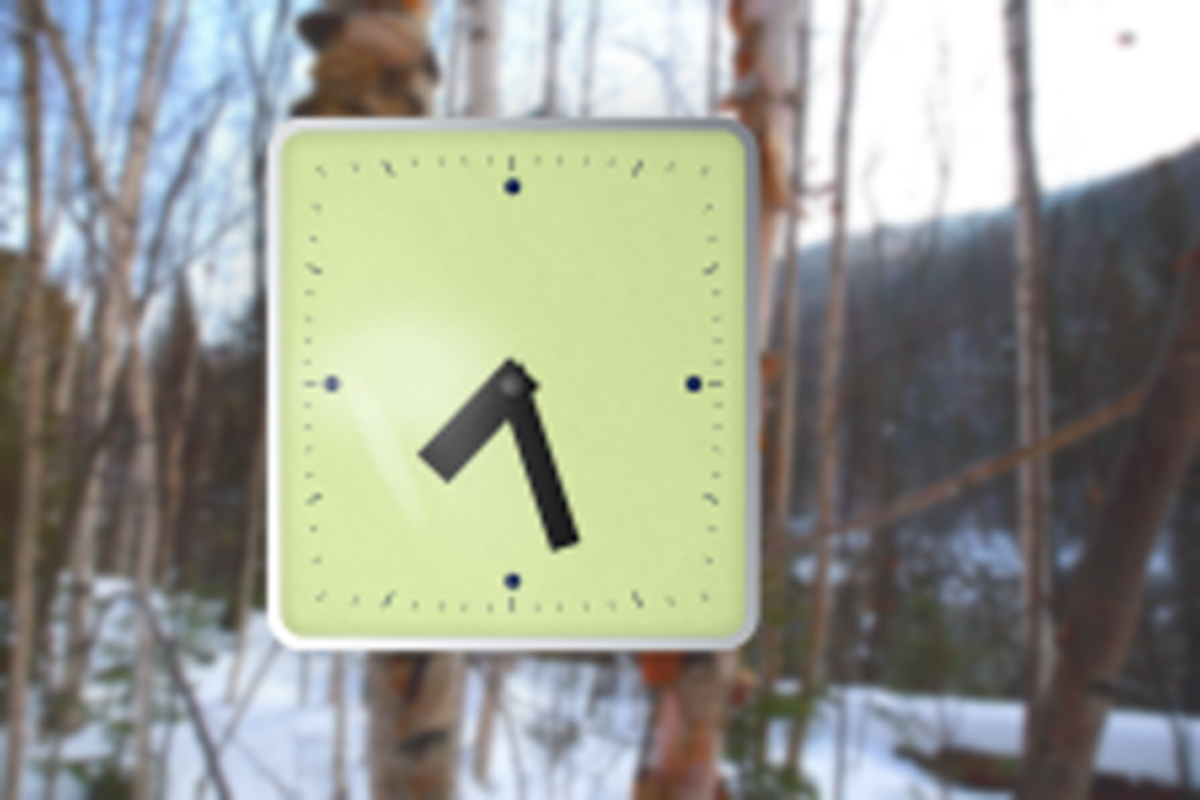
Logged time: 7 h 27 min
